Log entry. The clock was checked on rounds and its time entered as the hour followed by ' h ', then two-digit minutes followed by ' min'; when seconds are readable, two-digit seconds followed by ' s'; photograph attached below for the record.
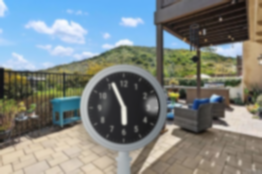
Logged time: 5 h 56 min
